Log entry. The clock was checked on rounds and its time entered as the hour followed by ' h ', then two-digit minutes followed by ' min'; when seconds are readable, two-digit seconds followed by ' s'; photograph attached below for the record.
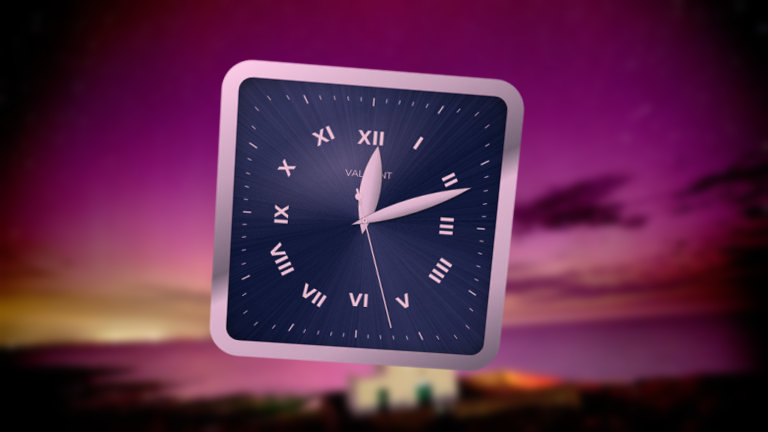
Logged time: 12 h 11 min 27 s
